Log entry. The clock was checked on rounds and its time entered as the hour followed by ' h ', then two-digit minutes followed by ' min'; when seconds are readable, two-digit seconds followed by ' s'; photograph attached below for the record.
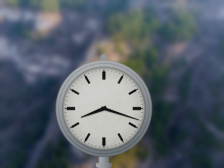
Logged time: 8 h 18 min
